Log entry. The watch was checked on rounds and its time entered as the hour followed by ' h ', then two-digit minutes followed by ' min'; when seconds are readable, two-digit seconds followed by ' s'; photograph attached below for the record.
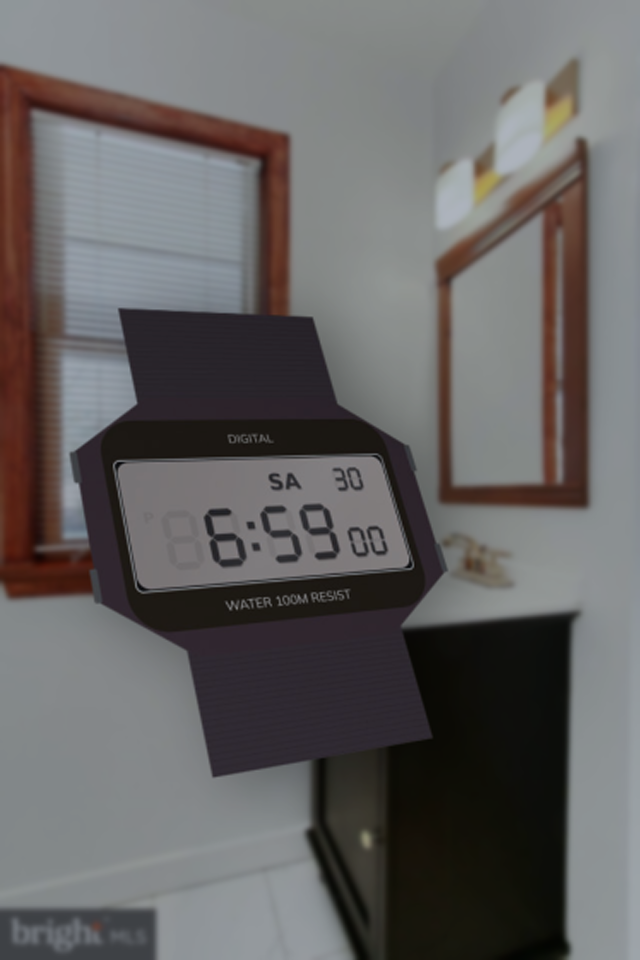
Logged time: 6 h 59 min 00 s
